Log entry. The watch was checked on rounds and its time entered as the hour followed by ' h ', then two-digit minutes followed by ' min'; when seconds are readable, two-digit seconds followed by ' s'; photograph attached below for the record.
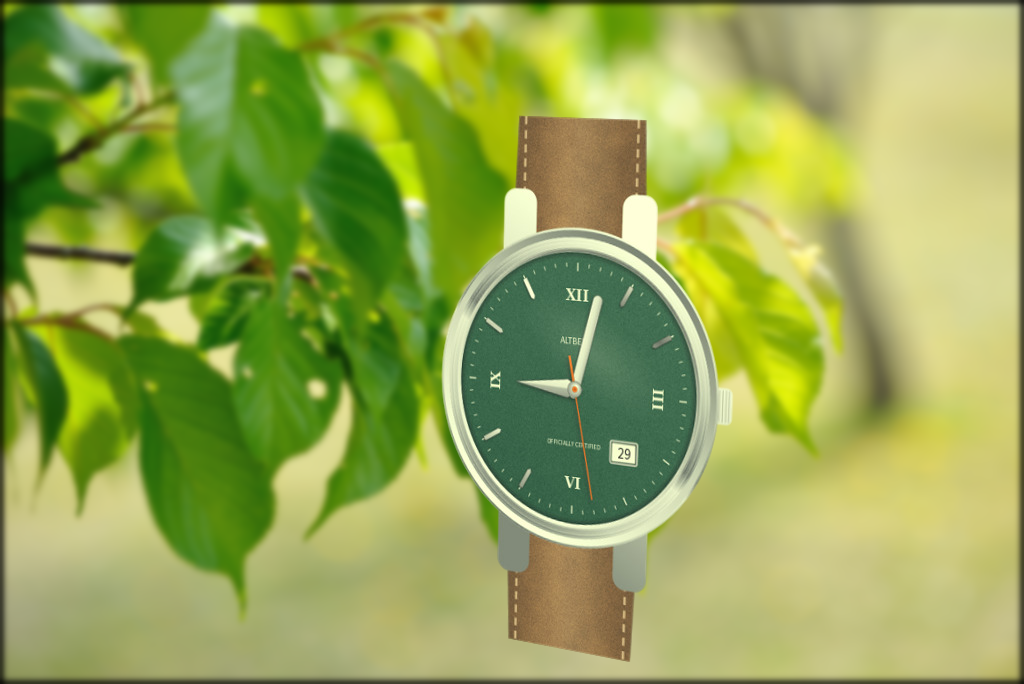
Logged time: 9 h 02 min 28 s
